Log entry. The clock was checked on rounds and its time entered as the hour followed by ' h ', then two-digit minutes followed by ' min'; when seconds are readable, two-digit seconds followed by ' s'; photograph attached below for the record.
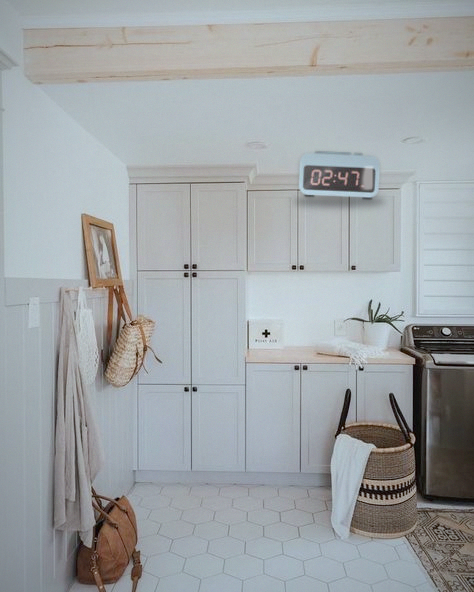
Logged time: 2 h 47 min
